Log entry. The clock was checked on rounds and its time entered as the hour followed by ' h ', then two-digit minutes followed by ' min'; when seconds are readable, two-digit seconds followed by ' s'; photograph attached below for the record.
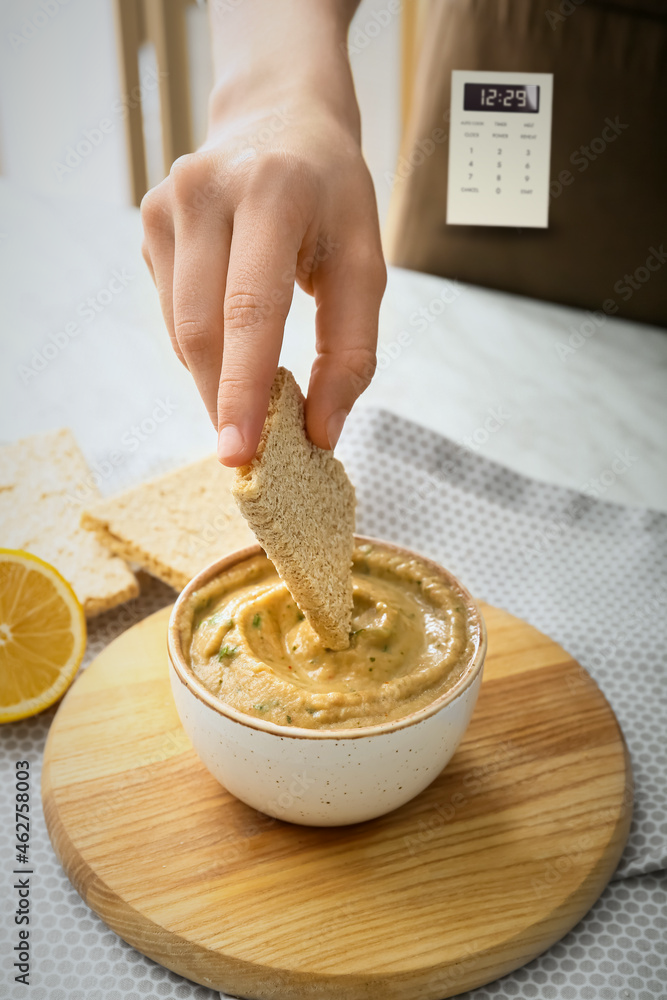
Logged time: 12 h 29 min
